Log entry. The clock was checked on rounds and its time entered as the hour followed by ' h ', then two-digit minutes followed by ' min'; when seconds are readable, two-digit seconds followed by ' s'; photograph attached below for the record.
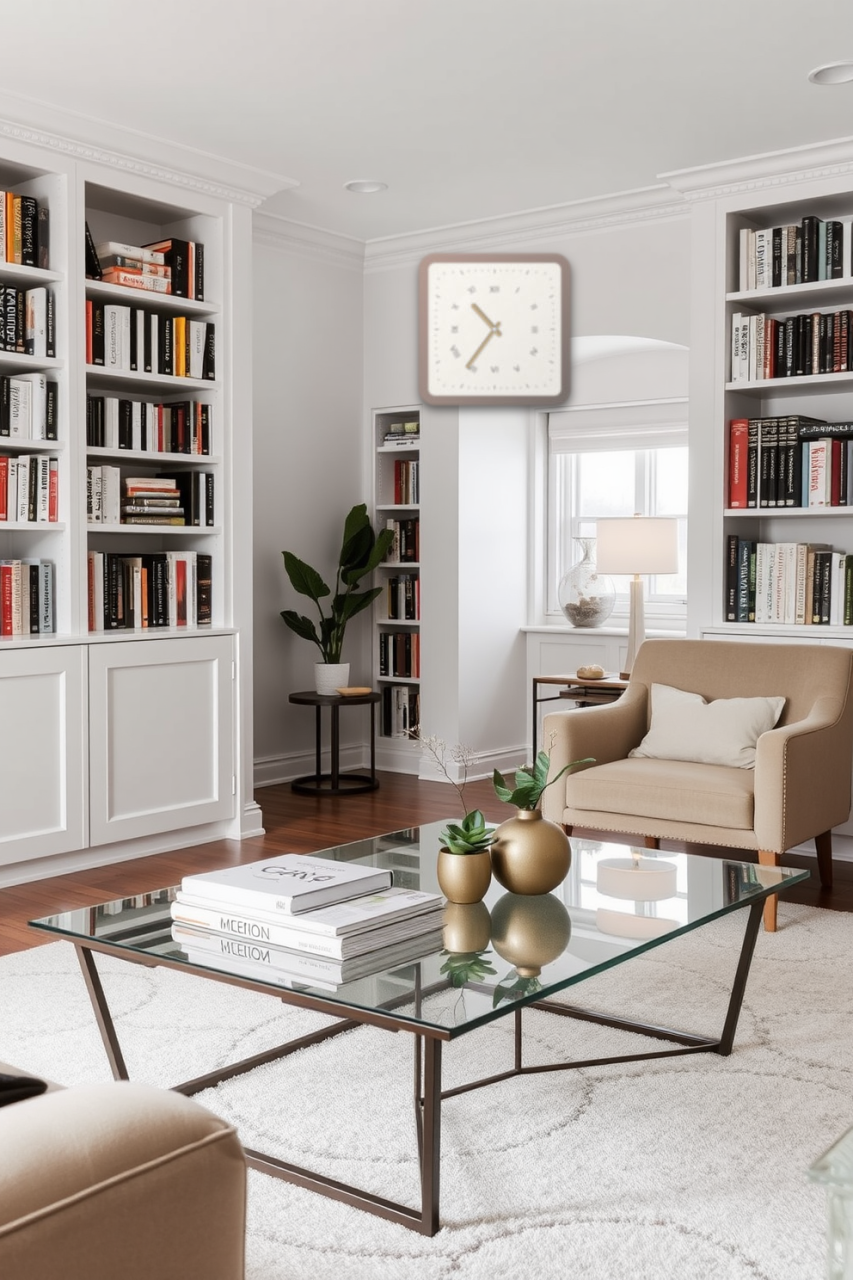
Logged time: 10 h 36 min
